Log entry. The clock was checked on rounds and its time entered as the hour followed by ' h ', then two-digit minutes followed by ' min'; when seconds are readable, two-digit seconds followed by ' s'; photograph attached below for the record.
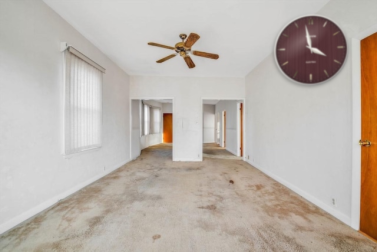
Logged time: 3 h 58 min
